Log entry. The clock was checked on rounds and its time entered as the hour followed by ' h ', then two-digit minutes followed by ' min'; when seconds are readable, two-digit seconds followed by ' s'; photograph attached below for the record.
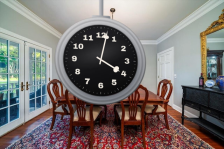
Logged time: 4 h 02 min
